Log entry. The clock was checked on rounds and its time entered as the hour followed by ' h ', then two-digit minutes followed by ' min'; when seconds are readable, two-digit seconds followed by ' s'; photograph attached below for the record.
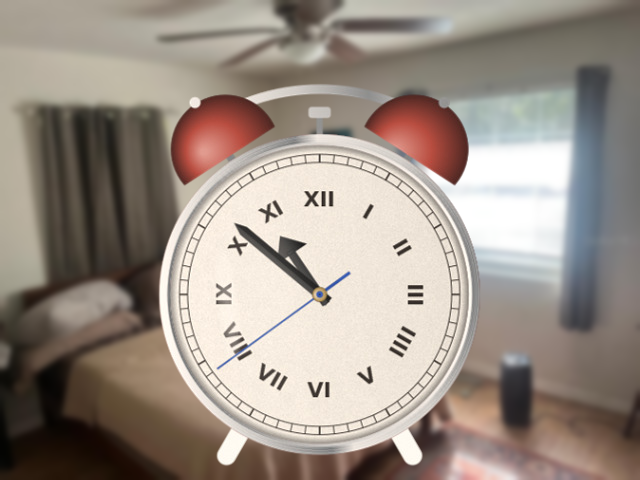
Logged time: 10 h 51 min 39 s
